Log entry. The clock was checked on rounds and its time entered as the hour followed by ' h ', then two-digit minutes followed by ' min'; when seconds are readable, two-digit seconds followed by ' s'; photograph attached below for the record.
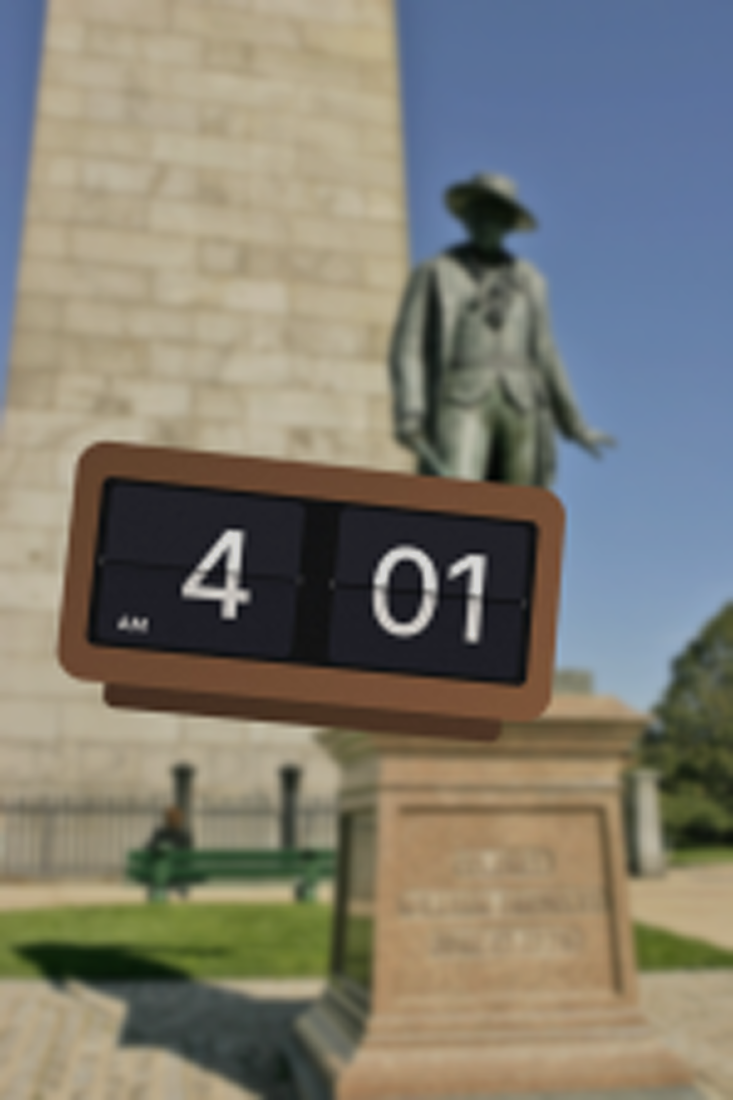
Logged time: 4 h 01 min
